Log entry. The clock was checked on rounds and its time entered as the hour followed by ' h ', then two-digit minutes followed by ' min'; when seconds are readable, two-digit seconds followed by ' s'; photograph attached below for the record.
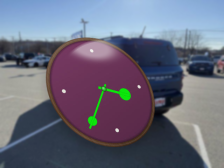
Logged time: 3 h 36 min
